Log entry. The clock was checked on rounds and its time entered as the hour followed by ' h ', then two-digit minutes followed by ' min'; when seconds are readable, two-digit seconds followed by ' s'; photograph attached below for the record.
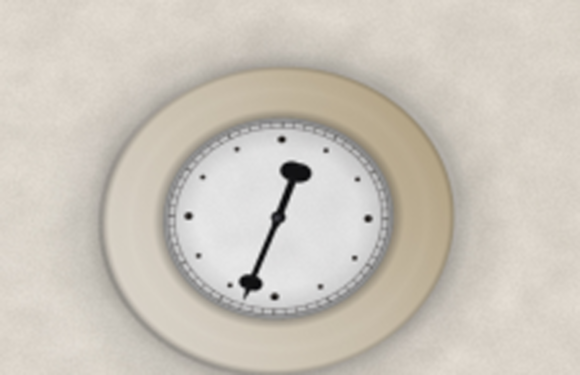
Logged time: 12 h 33 min
